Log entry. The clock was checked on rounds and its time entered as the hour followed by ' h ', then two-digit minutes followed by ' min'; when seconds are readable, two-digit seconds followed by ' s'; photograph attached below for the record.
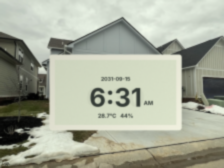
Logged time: 6 h 31 min
